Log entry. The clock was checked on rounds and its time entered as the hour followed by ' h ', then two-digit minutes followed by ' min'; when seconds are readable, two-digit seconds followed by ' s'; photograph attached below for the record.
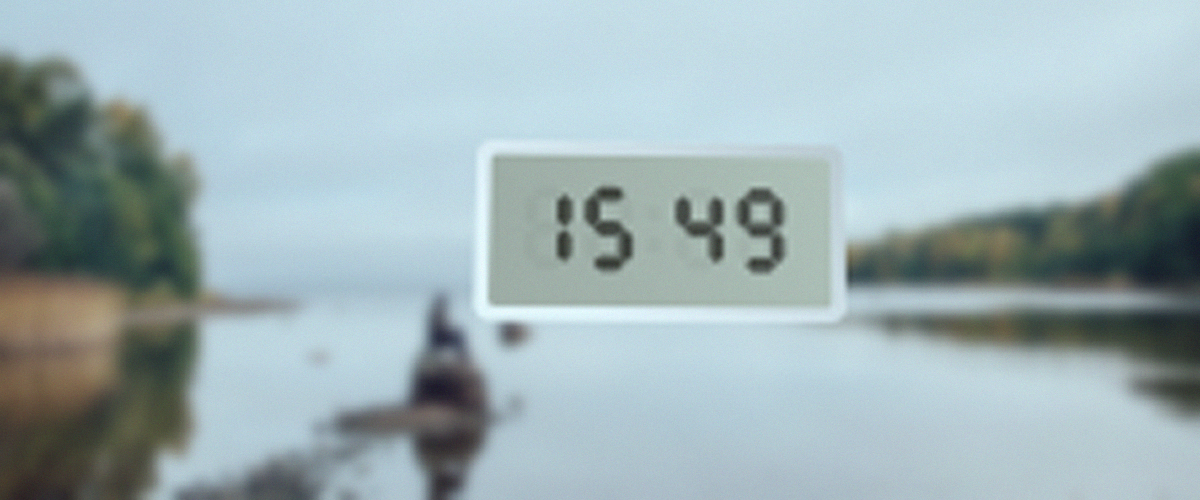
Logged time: 15 h 49 min
